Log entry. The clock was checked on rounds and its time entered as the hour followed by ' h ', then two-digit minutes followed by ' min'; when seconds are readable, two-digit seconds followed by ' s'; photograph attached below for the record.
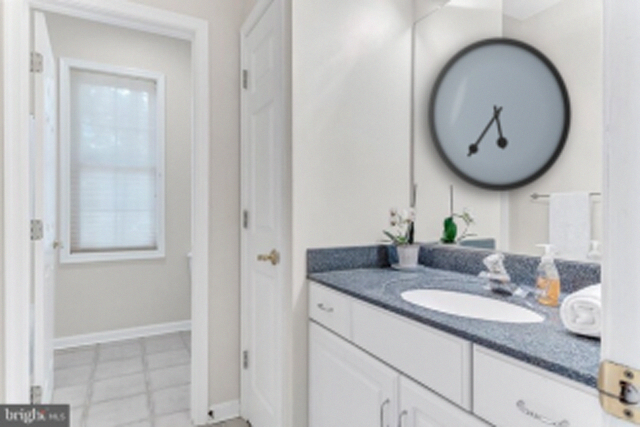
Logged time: 5 h 36 min
